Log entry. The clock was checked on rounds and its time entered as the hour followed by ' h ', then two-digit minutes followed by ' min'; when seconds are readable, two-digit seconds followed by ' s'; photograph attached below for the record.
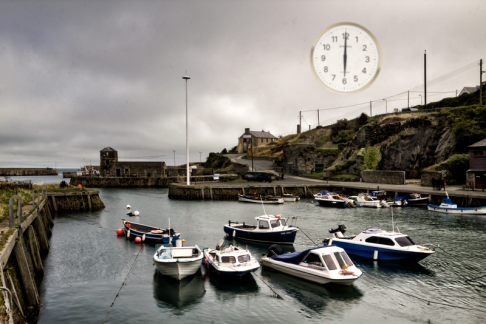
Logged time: 6 h 00 min
